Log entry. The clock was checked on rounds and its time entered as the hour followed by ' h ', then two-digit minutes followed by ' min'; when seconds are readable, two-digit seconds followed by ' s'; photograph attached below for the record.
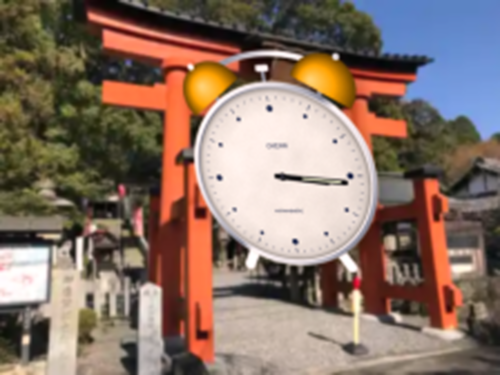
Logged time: 3 h 16 min
